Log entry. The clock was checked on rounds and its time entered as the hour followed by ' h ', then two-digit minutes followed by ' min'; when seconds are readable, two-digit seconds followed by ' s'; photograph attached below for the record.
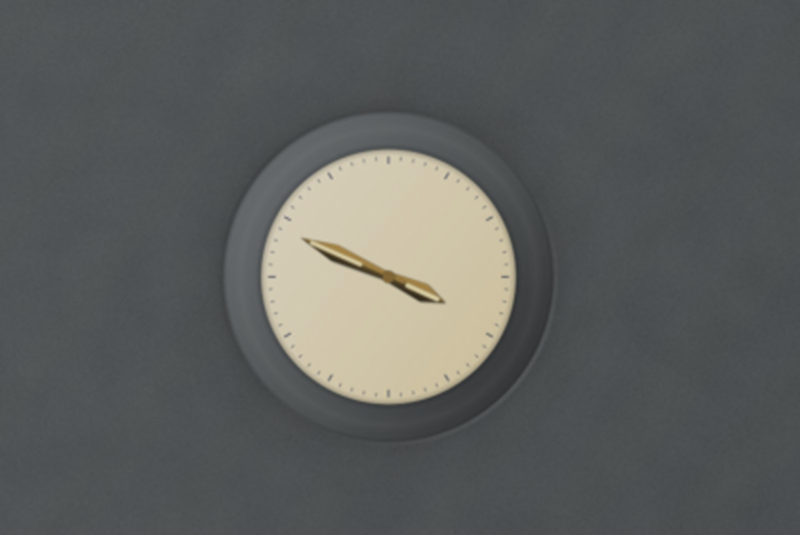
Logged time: 3 h 49 min
